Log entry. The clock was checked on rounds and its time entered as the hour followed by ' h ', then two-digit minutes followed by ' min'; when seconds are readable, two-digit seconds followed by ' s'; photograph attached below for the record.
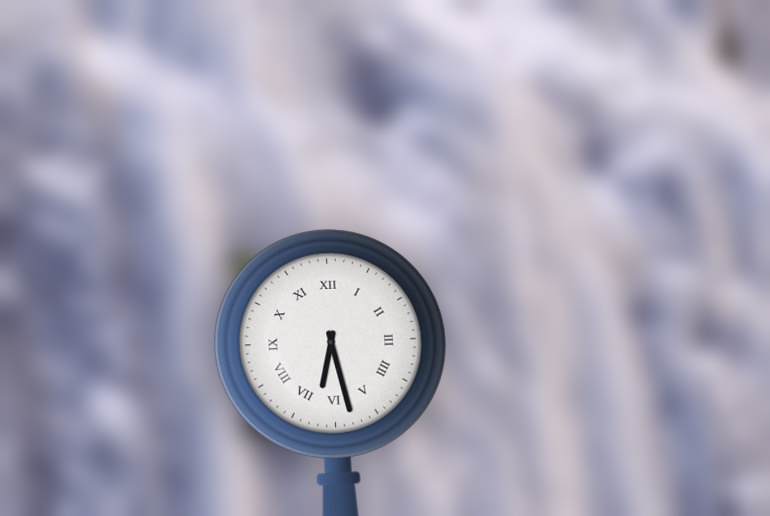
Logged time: 6 h 28 min
